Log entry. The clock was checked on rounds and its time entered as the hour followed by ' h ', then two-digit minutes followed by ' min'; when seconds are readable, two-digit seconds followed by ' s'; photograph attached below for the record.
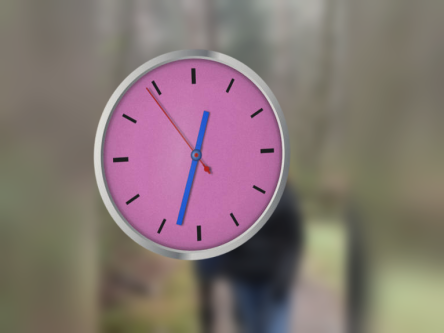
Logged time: 12 h 32 min 54 s
